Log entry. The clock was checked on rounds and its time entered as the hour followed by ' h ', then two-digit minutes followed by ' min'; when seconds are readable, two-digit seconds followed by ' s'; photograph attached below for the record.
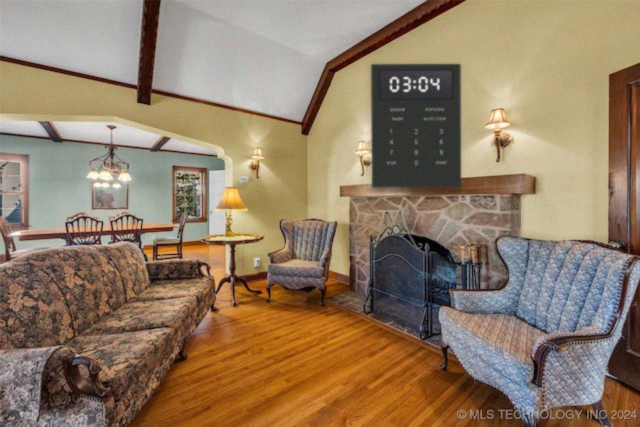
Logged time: 3 h 04 min
